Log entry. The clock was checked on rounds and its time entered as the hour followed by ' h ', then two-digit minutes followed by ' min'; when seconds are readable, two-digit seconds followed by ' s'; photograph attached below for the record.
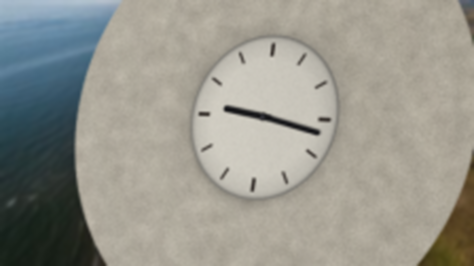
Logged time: 9 h 17 min
